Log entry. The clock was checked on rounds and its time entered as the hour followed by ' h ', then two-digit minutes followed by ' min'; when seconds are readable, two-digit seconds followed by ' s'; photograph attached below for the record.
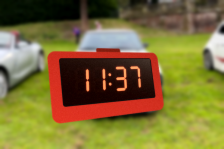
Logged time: 11 h 37 min
